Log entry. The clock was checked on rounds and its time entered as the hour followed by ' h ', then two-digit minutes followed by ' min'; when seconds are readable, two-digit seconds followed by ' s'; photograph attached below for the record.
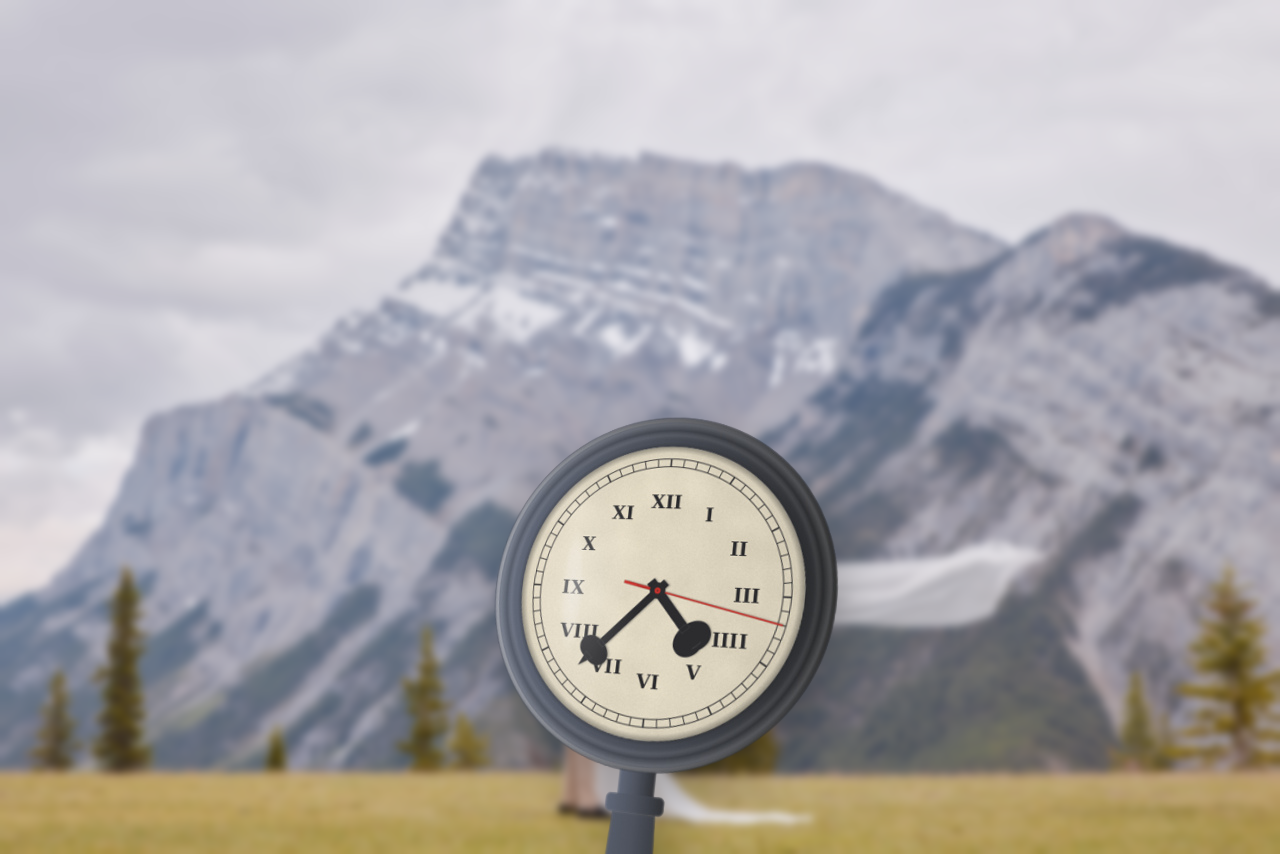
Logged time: 4 h 37 min 17 s
